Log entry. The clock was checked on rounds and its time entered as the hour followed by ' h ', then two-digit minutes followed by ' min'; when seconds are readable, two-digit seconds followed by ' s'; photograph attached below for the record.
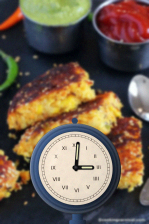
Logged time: 3 h 01 min
